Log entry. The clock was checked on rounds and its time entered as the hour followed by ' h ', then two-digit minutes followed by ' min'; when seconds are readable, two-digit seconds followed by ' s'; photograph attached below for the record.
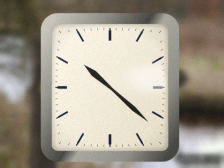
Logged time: 10 h 22 min
